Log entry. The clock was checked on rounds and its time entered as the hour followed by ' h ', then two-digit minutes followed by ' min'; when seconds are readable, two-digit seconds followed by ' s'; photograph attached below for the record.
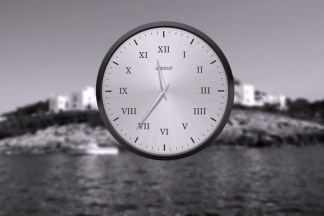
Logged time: 11 h 36 min
